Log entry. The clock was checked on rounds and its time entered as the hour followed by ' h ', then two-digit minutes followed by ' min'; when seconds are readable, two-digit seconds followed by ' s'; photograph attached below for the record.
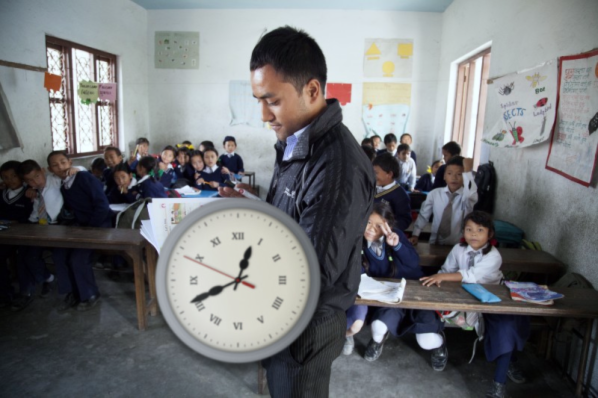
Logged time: 12 h 40 min 49 s
